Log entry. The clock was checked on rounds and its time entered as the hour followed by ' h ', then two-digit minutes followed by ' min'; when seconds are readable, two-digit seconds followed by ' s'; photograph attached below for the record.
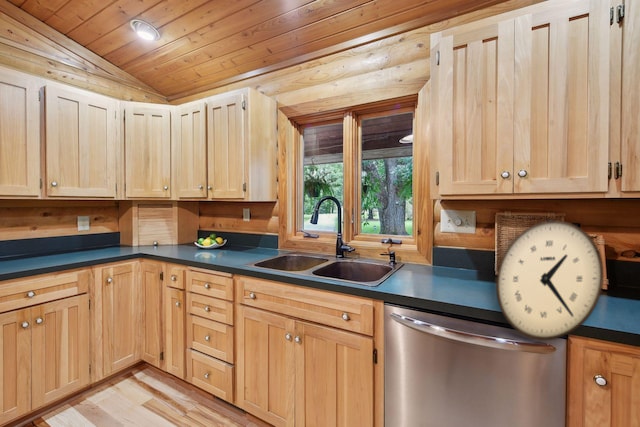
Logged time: 1 h 23 min
